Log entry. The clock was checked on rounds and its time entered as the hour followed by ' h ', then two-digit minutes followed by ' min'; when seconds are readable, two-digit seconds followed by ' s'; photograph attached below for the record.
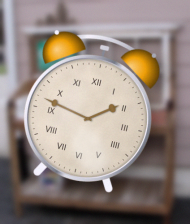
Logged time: 1 h 47 min
